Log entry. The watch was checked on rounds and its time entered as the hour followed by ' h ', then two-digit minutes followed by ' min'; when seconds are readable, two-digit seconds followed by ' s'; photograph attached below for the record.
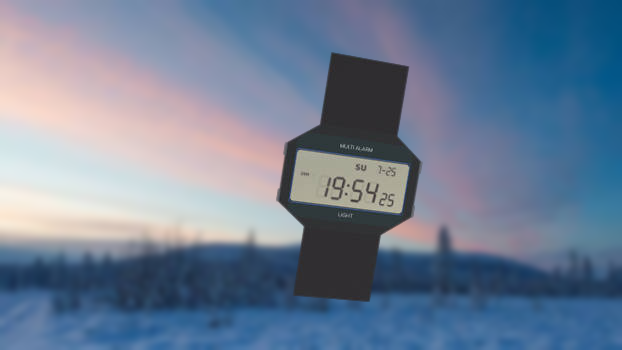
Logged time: 19 h 54 min 25 s
